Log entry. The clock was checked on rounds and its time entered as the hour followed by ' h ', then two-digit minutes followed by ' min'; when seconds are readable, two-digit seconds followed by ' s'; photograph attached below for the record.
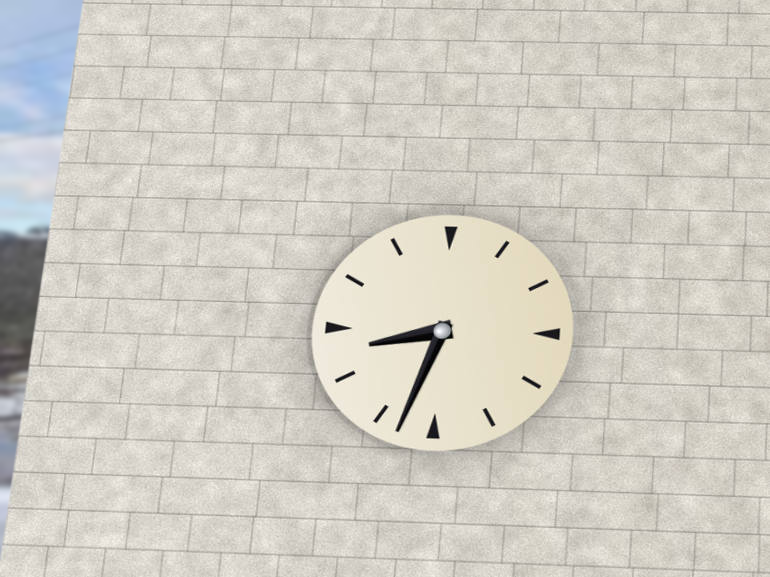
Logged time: 8 h 33 min
